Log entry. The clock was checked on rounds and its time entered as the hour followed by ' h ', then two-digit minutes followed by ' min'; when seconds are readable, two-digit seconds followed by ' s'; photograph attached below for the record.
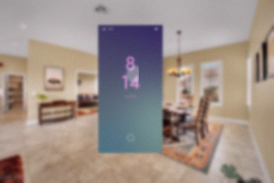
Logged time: 8 h 14 min
